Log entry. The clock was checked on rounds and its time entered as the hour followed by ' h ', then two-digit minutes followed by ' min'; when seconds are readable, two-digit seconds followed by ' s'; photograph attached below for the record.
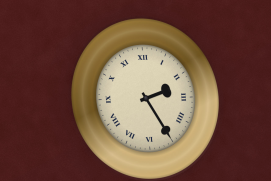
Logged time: 2 h 25 min
